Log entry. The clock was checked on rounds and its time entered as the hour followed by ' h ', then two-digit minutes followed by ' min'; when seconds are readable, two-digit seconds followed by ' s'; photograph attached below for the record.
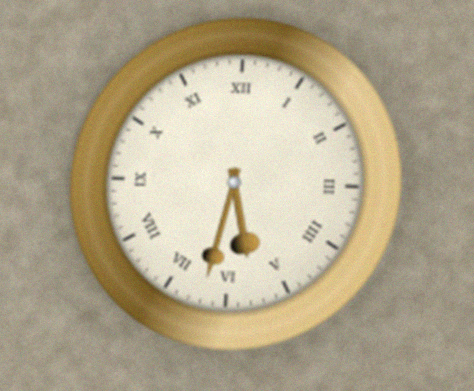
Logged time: 5 h 32 min
